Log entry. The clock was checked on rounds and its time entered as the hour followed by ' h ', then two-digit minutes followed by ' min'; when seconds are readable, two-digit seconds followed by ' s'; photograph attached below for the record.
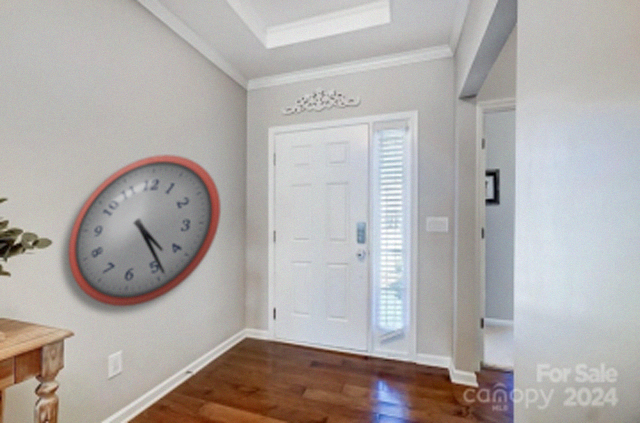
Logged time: 4 h 24 min
